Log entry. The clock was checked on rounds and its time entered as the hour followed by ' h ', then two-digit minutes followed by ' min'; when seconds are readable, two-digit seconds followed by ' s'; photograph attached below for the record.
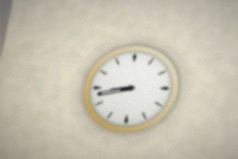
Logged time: 8 h 43 min
